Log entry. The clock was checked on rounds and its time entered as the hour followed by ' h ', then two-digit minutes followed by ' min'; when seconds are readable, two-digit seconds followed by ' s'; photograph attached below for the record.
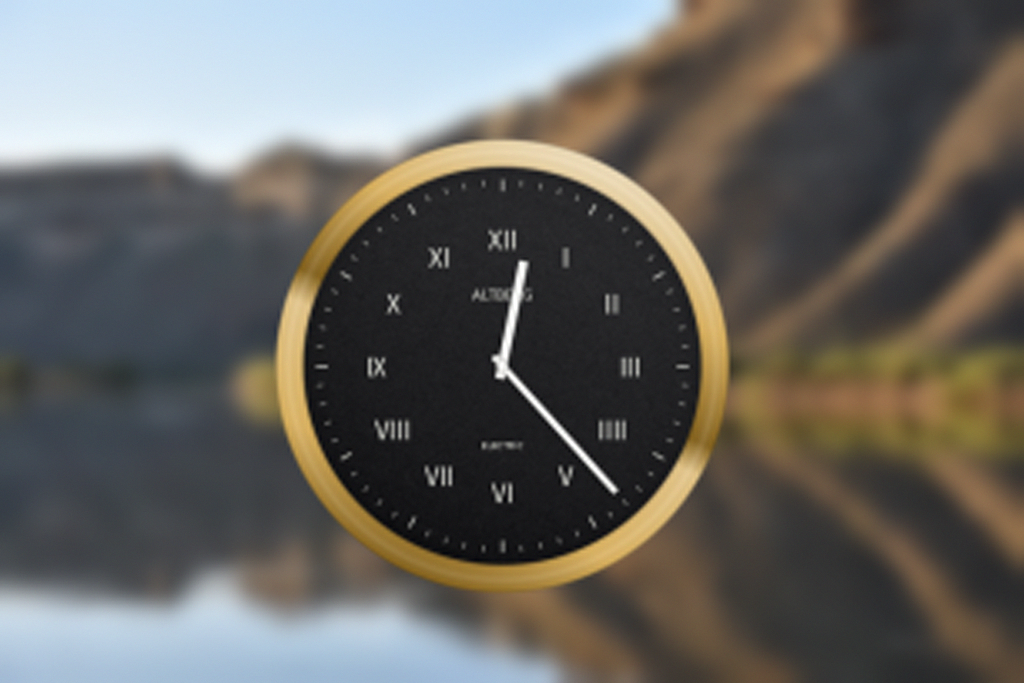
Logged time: 12 h 23 min
